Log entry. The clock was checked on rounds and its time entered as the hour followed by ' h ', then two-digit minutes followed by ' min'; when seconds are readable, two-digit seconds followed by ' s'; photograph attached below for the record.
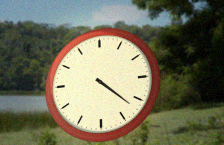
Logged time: 4 h 22 min
